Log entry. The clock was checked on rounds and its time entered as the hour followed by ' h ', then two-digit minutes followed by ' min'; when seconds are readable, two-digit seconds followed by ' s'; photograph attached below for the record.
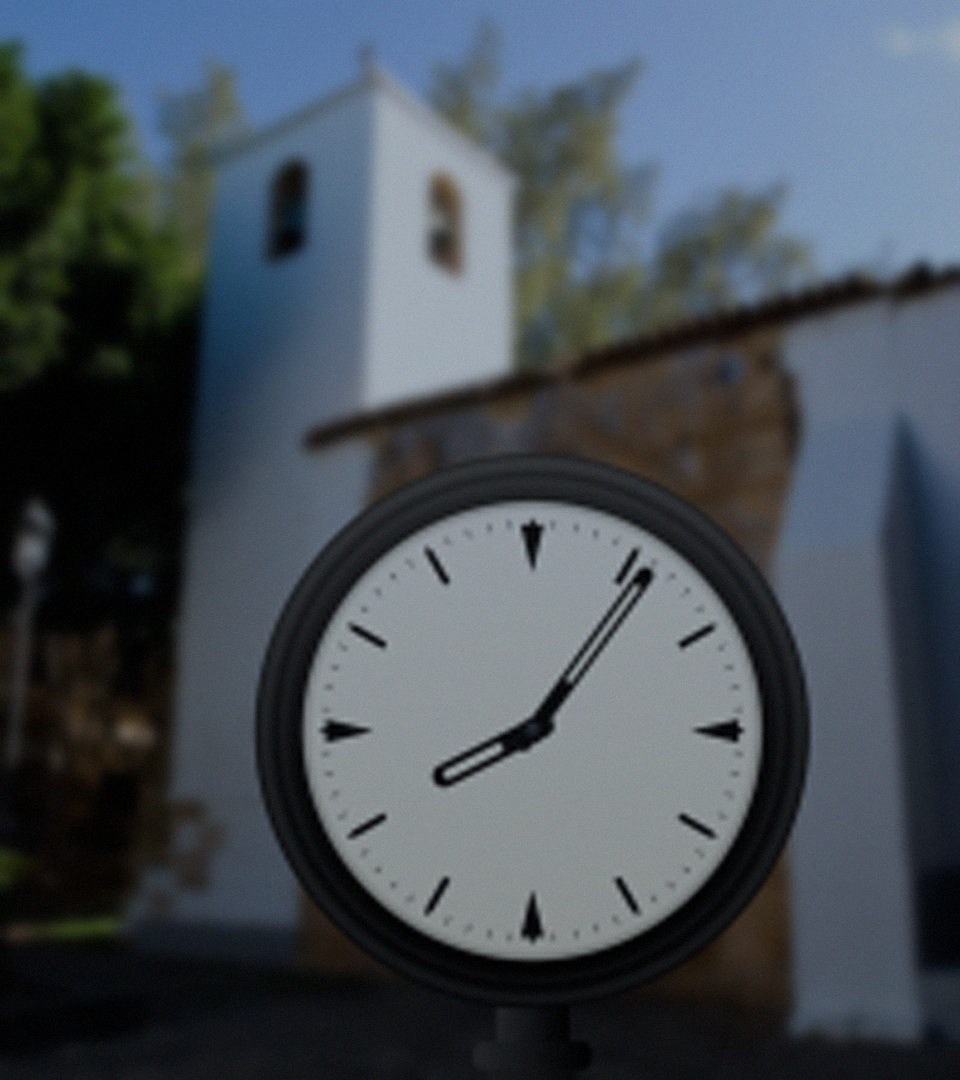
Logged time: 8 h 06 min
